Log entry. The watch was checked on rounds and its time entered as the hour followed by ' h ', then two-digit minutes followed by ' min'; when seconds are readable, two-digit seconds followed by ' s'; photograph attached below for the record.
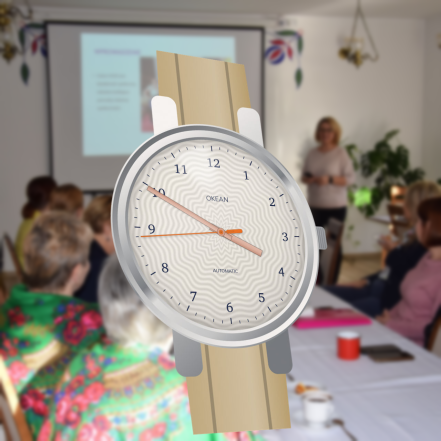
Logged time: 3 h 49 min 44 s
